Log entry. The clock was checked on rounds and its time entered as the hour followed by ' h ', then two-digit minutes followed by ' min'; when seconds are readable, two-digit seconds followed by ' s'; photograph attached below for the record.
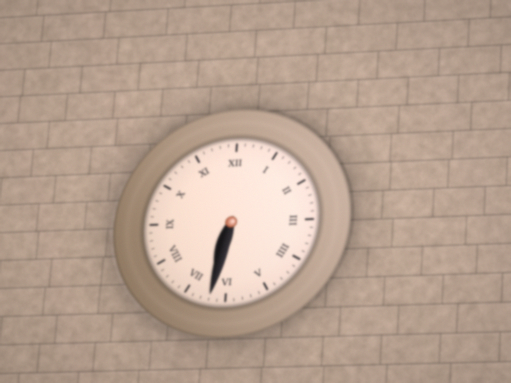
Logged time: 6 h 32 min
